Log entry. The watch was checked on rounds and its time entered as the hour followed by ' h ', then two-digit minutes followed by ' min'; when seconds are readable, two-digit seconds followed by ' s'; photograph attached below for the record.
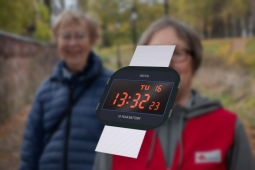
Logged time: 13 h 32 min 23 s
